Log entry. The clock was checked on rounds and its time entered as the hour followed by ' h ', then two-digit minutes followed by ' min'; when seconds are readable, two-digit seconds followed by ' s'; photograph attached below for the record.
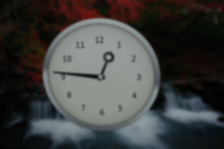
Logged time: 12 h 46 min
